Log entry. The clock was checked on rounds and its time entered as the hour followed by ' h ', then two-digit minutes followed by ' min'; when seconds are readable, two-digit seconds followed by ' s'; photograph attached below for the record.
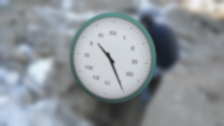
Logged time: 10 h 25 min
